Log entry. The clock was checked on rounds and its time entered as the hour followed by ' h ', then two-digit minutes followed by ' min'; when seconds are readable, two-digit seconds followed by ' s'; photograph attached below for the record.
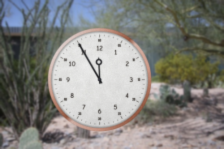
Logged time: 11 h 55 min
